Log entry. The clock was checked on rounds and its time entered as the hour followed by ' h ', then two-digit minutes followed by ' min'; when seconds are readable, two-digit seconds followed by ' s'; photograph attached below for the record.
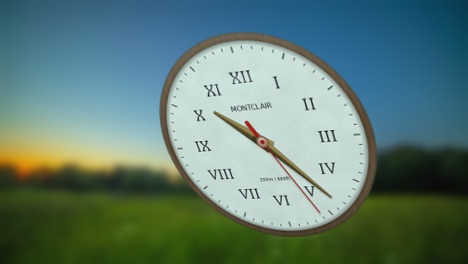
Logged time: 10 h 23 min 26 s
